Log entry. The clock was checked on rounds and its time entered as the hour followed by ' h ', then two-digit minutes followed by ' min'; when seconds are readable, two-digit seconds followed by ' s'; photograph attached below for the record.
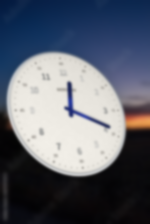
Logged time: 12 h 19 min
